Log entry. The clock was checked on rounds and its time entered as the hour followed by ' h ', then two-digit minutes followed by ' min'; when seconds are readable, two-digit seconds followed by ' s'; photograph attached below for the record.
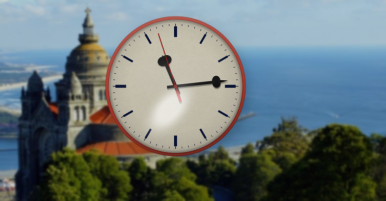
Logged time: 11 h 13 min 57 s
